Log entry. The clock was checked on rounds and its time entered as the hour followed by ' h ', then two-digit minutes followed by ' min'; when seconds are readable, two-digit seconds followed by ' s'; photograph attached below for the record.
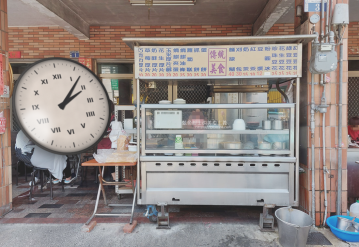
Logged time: 2 h 07 min
